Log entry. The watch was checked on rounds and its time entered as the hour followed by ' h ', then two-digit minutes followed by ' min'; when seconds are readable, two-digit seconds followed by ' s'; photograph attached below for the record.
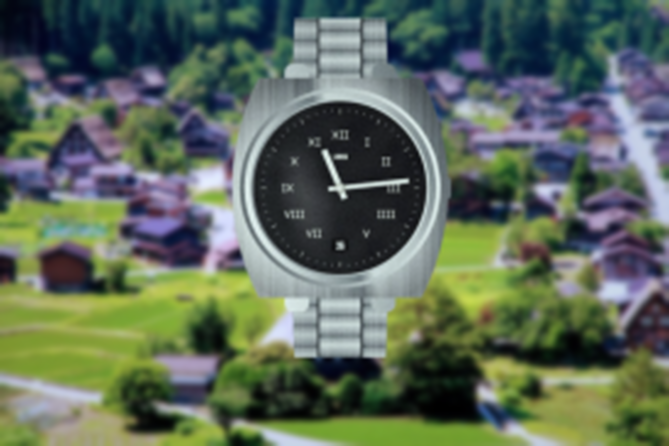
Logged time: 11 h 14 min
